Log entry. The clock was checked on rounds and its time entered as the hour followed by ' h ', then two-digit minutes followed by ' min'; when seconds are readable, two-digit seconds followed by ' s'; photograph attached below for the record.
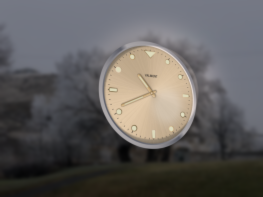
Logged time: 10 h 41 min
